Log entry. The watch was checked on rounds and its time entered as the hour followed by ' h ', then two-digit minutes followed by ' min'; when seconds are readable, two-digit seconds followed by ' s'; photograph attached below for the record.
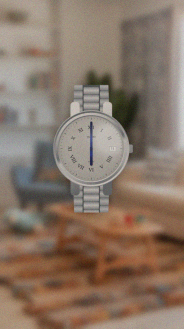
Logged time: 6 h 00 min
